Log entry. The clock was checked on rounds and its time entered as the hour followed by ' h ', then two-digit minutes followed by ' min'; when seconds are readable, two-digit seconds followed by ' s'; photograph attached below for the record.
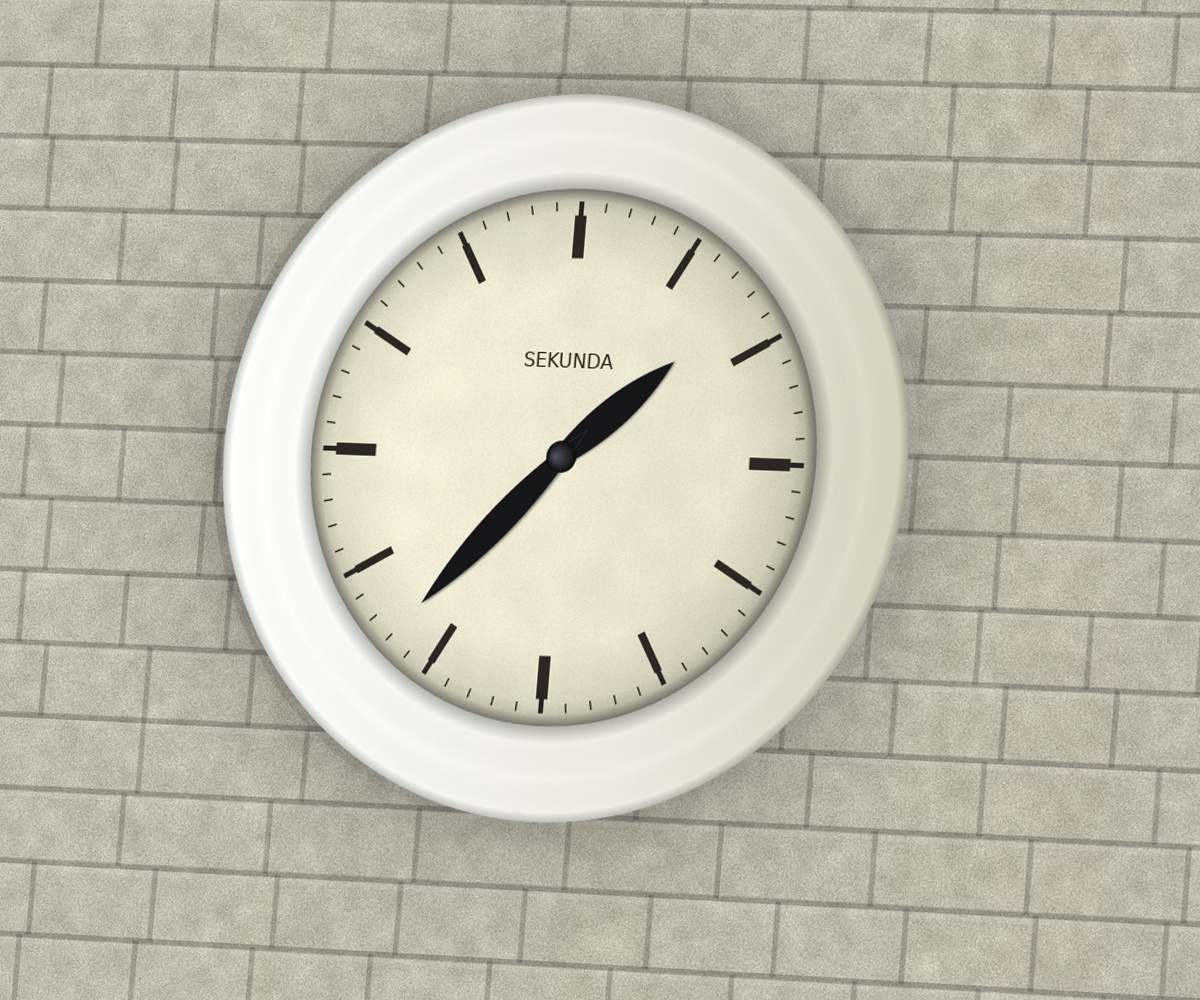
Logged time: 1 h 37 min
